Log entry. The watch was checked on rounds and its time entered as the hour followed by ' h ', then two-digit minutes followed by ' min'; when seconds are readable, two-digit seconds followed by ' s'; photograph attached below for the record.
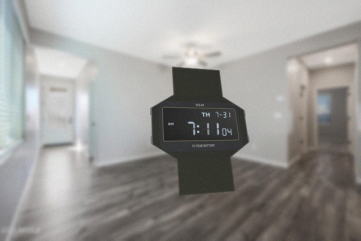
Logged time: 7 h 11 min 04 s
